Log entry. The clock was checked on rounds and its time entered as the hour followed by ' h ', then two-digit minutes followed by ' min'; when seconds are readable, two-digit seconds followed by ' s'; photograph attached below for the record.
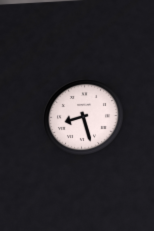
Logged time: 8 h 27 min
